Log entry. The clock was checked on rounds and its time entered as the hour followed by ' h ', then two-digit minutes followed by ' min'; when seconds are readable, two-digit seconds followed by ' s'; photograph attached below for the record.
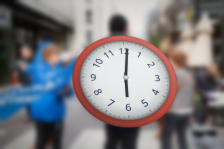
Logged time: 6 h 01 min
